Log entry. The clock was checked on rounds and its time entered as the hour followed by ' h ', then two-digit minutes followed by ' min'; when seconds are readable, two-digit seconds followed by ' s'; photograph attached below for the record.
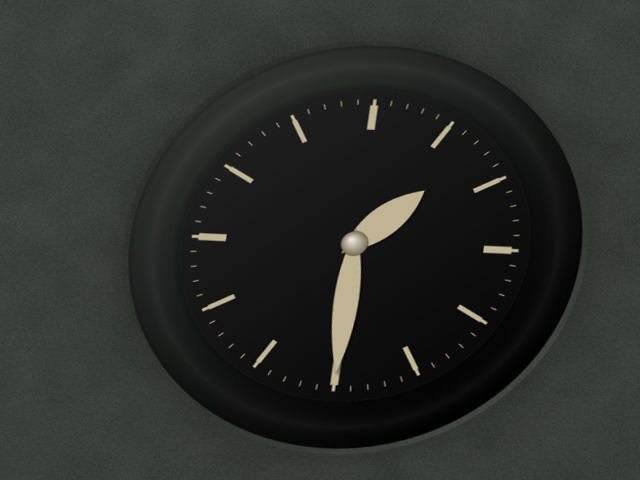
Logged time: 1 h 30 min
